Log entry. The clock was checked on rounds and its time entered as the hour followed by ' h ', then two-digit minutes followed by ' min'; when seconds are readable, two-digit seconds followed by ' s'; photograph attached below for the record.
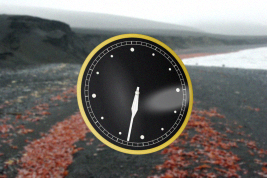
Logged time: 6 h 33 min
